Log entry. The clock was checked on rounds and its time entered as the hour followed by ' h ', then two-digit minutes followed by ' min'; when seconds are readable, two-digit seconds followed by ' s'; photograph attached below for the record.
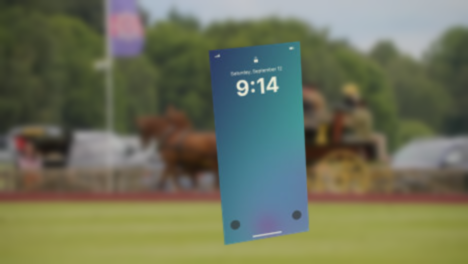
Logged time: 9 h 14 min
